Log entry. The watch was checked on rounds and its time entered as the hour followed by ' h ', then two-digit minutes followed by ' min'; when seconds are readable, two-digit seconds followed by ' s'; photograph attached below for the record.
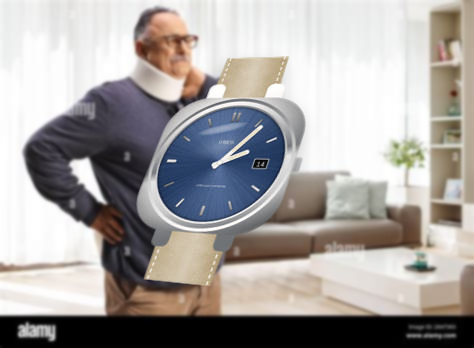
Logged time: 2 h 06 min
